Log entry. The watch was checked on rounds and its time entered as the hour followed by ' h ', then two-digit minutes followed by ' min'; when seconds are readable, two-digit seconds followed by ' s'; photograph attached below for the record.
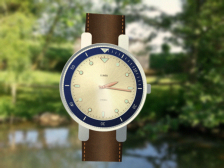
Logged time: 2 h 16 min
